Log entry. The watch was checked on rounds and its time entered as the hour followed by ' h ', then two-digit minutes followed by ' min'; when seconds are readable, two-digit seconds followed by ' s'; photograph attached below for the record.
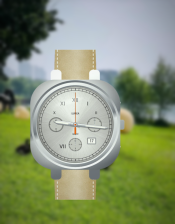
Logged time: 9 h 16 min
